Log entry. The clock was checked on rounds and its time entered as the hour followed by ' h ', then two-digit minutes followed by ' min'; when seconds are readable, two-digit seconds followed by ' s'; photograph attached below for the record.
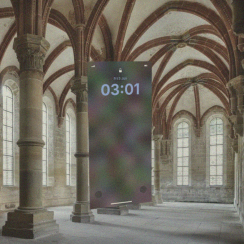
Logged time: 3 h 01 min
